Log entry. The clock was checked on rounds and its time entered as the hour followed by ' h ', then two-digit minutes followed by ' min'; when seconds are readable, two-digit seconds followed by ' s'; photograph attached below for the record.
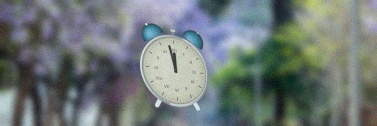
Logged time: 11 h 58 min
